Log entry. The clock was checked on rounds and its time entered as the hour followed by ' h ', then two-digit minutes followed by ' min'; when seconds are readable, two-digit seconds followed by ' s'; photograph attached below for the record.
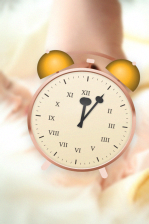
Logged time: 12 h 05 min
